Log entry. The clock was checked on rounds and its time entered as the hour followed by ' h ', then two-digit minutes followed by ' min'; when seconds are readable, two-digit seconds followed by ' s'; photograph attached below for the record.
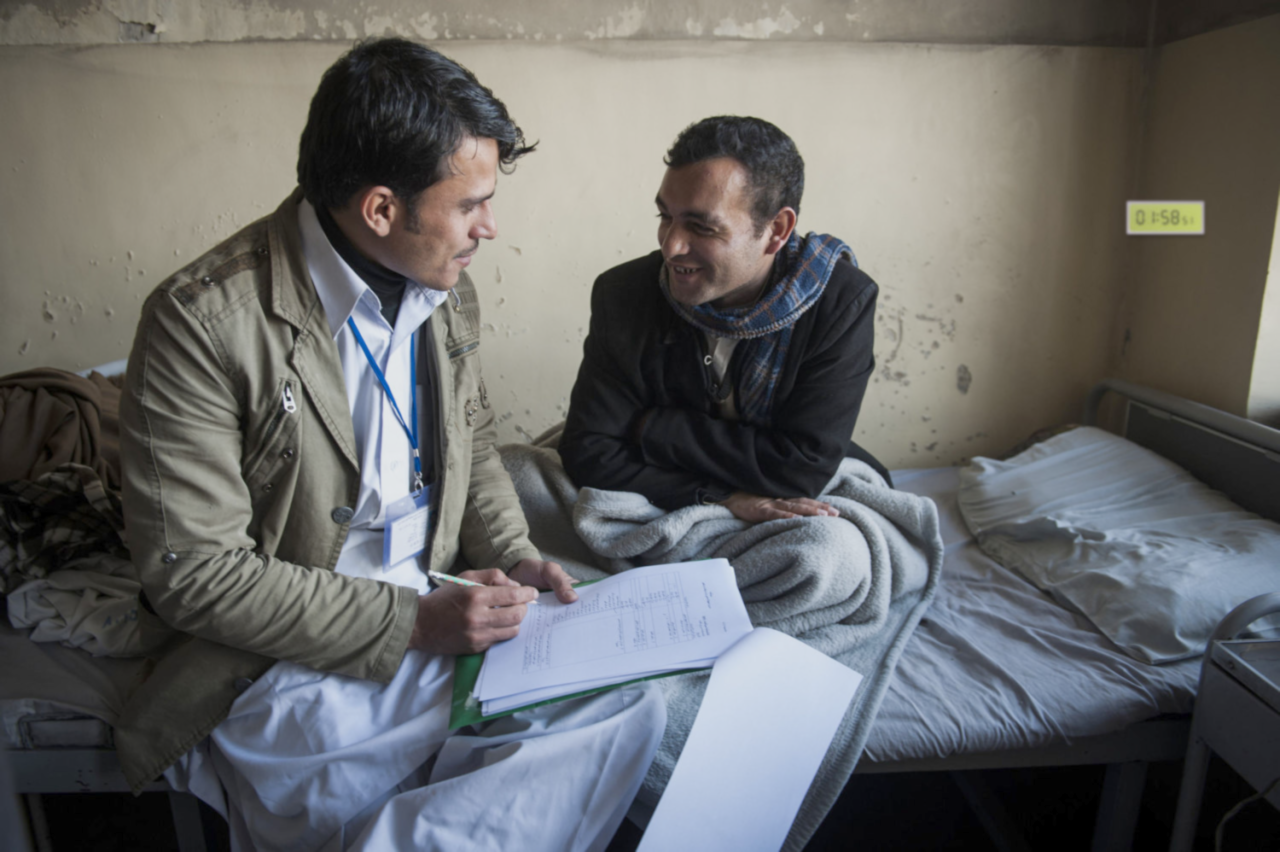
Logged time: 1 h 58 min
